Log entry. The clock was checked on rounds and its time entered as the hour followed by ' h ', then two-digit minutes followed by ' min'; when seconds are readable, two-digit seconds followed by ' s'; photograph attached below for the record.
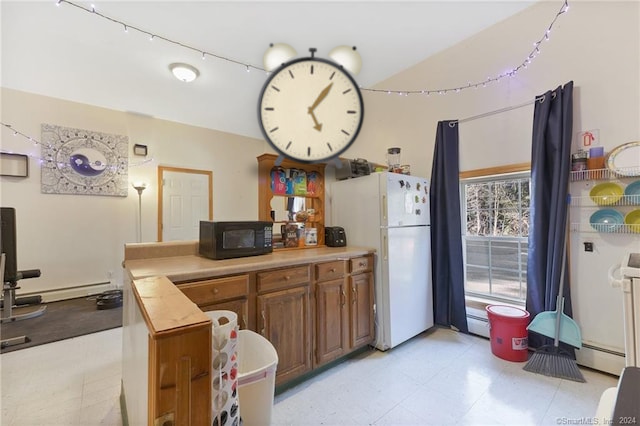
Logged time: 5 h 06 min
